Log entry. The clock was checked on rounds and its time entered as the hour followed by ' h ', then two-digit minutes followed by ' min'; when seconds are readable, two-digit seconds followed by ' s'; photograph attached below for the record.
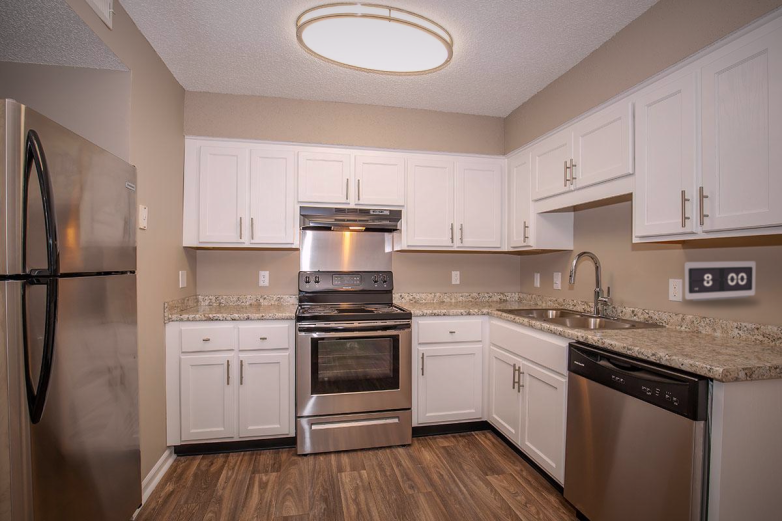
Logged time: 8 h 00 min
